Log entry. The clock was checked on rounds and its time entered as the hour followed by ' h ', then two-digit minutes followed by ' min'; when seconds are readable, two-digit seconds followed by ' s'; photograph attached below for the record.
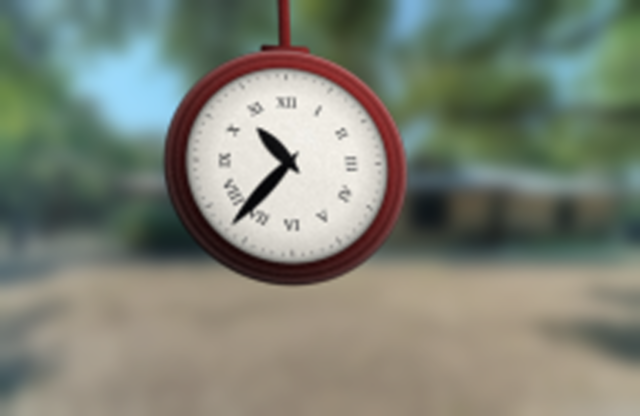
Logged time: 10 h 37 min
